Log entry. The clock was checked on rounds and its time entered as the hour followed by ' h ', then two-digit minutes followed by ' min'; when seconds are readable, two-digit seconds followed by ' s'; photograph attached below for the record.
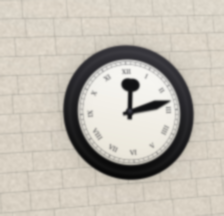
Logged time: 12 h 13 min
